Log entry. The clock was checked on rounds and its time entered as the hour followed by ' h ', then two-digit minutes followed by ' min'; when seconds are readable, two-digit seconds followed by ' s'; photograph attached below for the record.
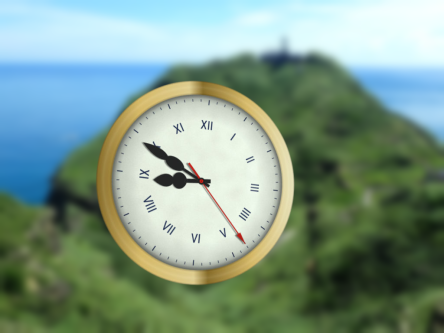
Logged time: 8 h 49 min 23 s
